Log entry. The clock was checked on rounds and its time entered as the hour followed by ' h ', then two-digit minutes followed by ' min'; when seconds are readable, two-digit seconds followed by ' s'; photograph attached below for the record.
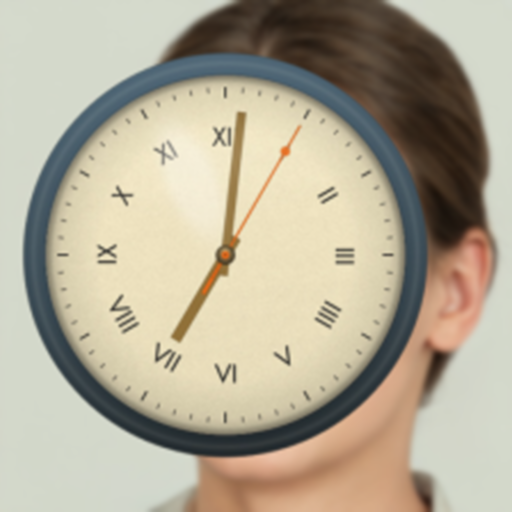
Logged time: 7 h 01 min 05 s
